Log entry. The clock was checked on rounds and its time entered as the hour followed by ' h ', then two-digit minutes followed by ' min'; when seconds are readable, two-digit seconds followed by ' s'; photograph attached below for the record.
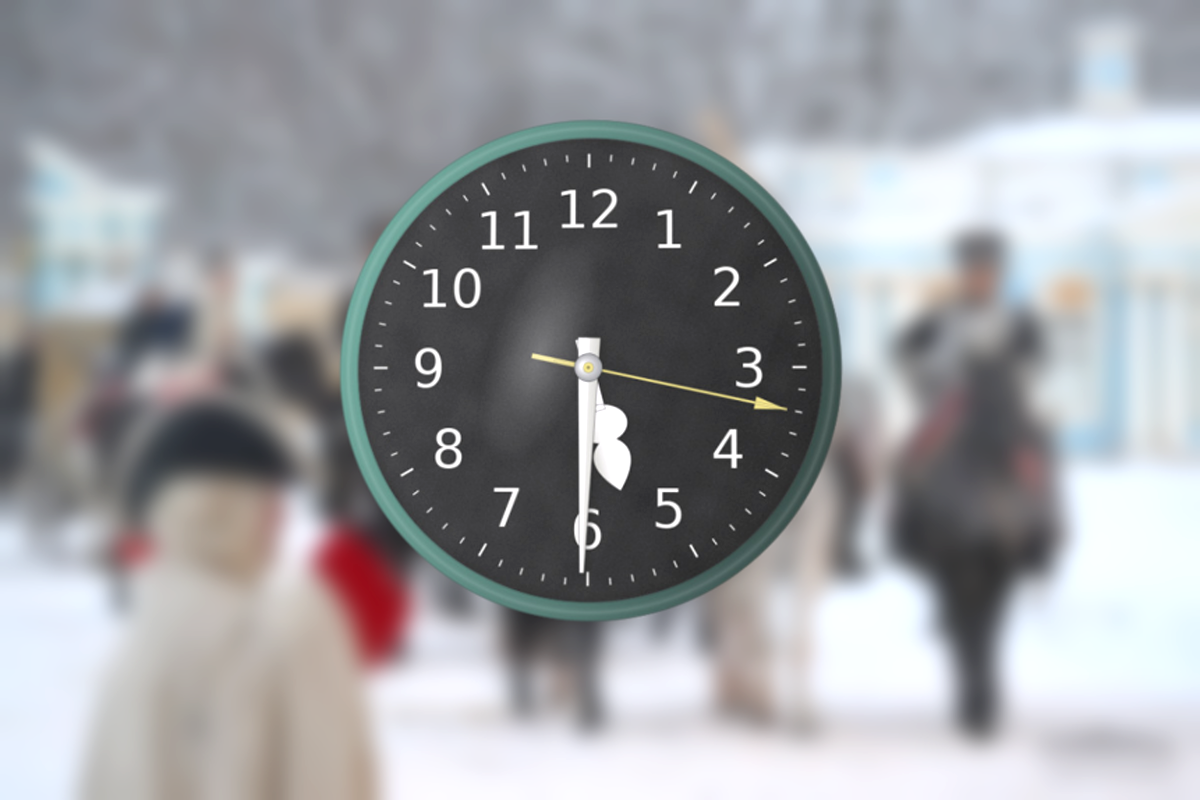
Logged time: 5 h 30 min 17 s
